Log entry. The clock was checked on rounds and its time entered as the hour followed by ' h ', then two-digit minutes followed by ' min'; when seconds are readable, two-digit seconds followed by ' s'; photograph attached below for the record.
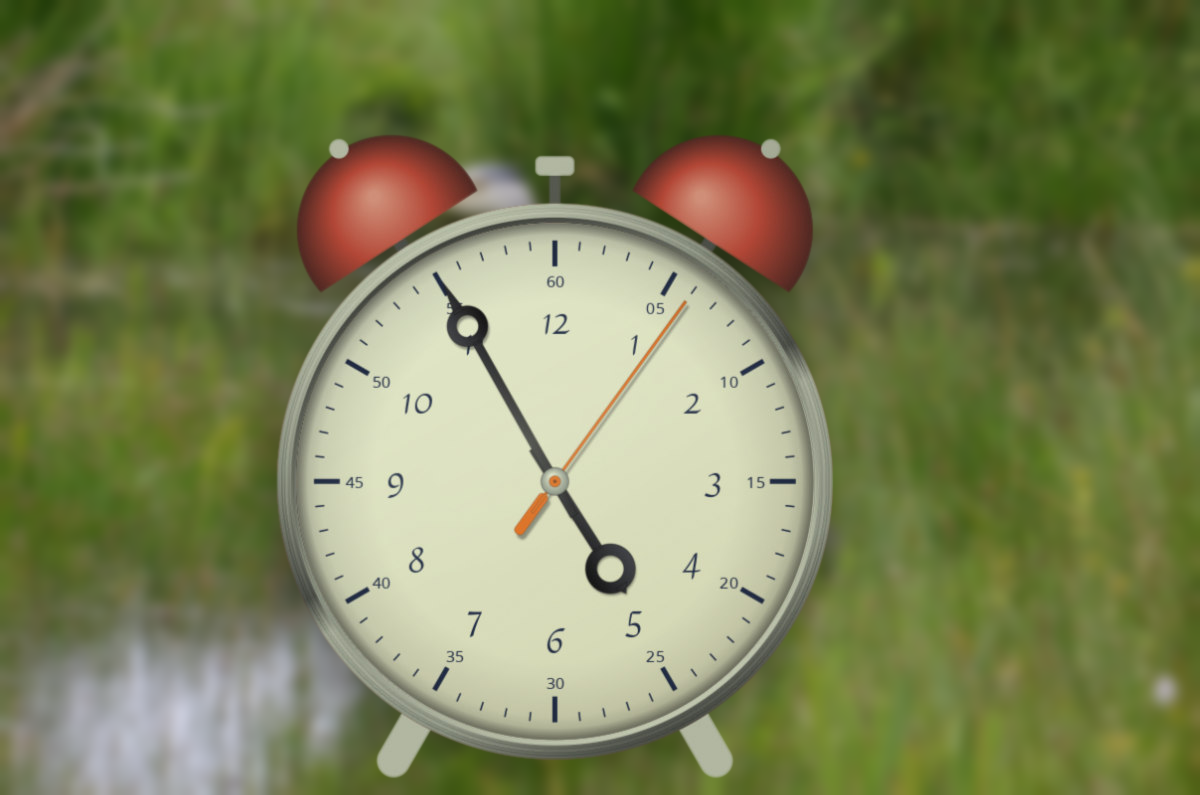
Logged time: 4 h 55 min 06 s
